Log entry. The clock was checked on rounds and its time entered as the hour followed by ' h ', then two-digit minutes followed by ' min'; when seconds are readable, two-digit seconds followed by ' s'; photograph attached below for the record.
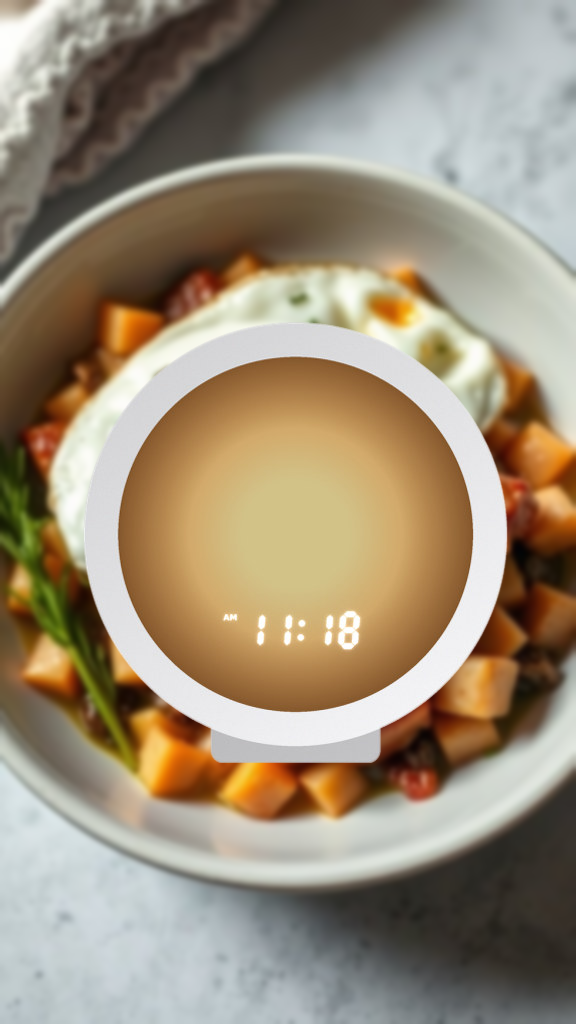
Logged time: 11 h 18 min
